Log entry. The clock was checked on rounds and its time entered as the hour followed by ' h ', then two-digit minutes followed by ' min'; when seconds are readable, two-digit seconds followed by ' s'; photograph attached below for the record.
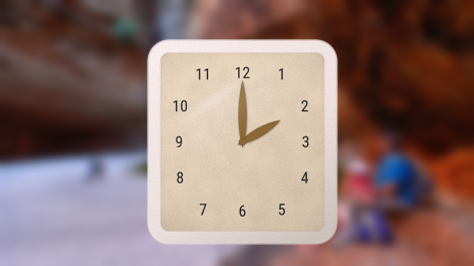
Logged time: 2 h 00 min
